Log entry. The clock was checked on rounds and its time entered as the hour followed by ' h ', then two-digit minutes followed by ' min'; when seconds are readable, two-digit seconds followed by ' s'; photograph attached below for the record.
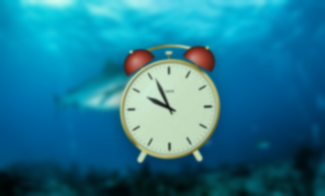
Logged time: 9 h 56 min
